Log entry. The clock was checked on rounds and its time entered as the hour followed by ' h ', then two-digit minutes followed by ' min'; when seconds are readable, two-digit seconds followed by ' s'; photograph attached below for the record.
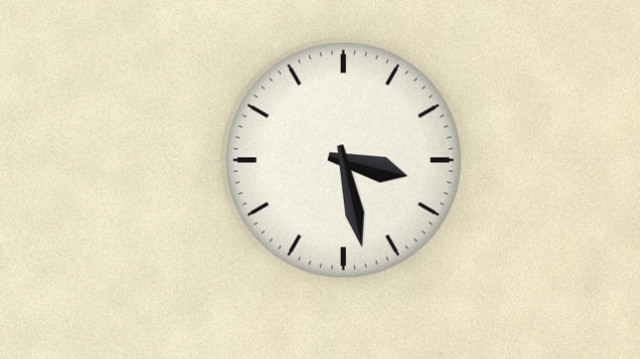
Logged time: 3 h 28 min
